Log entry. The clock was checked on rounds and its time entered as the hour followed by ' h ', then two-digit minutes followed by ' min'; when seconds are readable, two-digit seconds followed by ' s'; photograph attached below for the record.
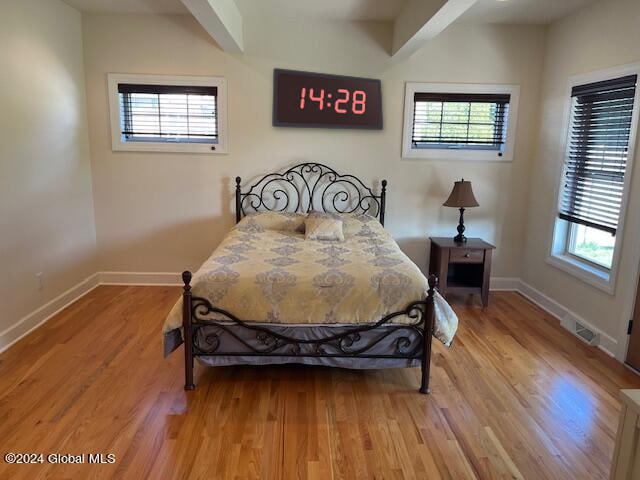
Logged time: 14 h 28 min
